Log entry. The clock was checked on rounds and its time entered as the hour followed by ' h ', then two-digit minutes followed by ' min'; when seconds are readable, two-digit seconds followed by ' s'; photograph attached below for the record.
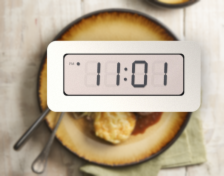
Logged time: 11 h 01 min
